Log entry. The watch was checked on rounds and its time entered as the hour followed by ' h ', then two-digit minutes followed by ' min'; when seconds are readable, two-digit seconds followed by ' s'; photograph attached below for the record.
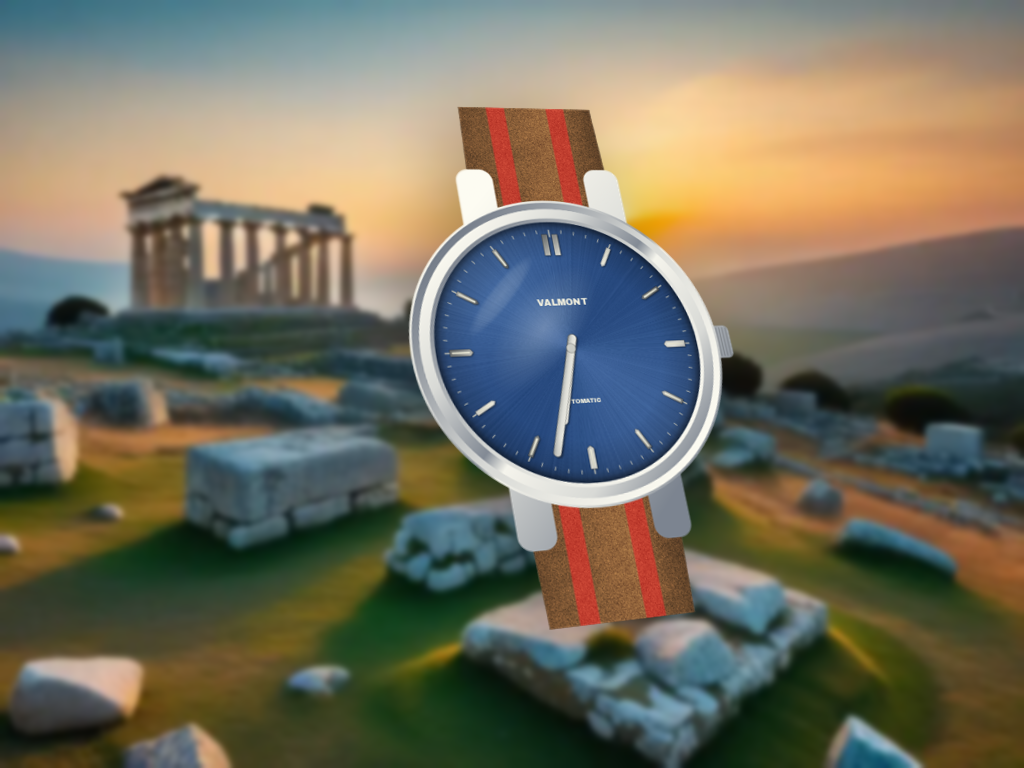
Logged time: 6 h 33 min
